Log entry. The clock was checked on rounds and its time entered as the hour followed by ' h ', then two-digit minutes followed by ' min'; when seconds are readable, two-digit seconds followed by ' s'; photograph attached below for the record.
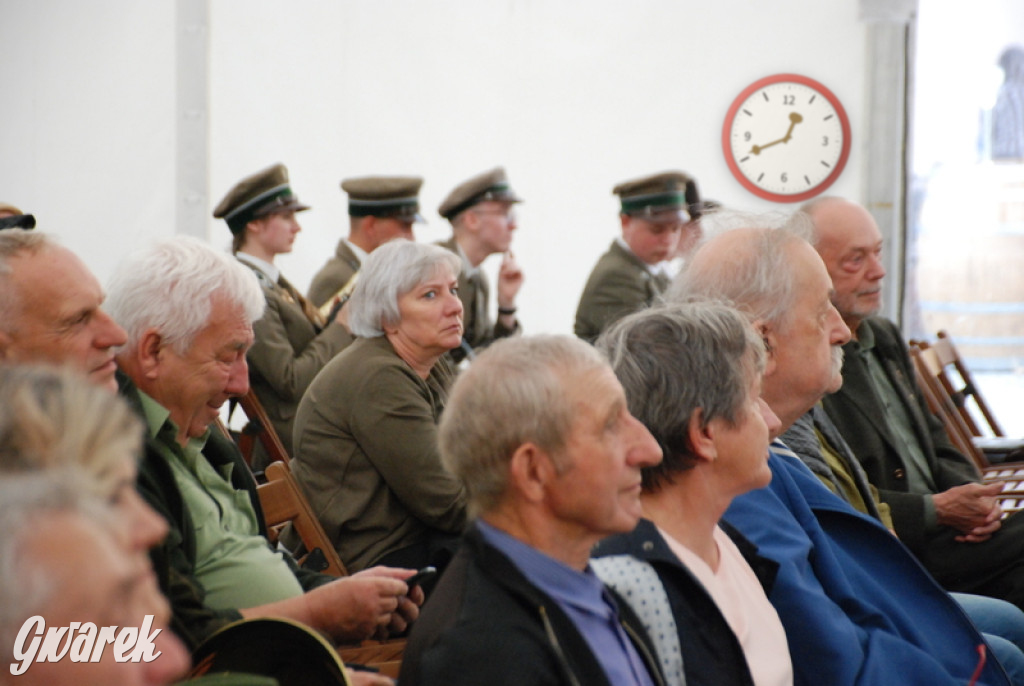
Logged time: 12 h 41 min
